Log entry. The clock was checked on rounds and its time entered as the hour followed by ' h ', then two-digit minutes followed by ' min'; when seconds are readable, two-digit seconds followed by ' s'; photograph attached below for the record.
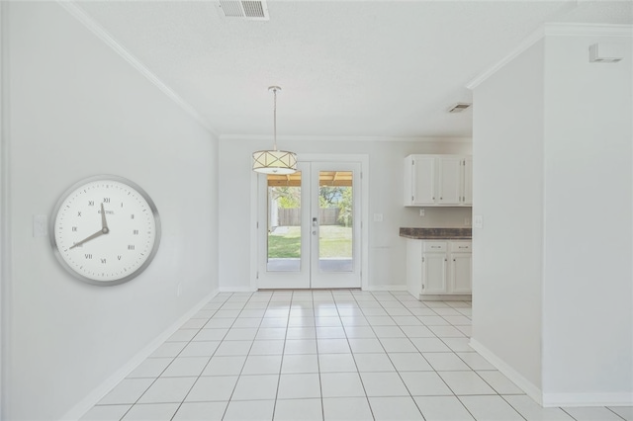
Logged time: 11 h 40 min
